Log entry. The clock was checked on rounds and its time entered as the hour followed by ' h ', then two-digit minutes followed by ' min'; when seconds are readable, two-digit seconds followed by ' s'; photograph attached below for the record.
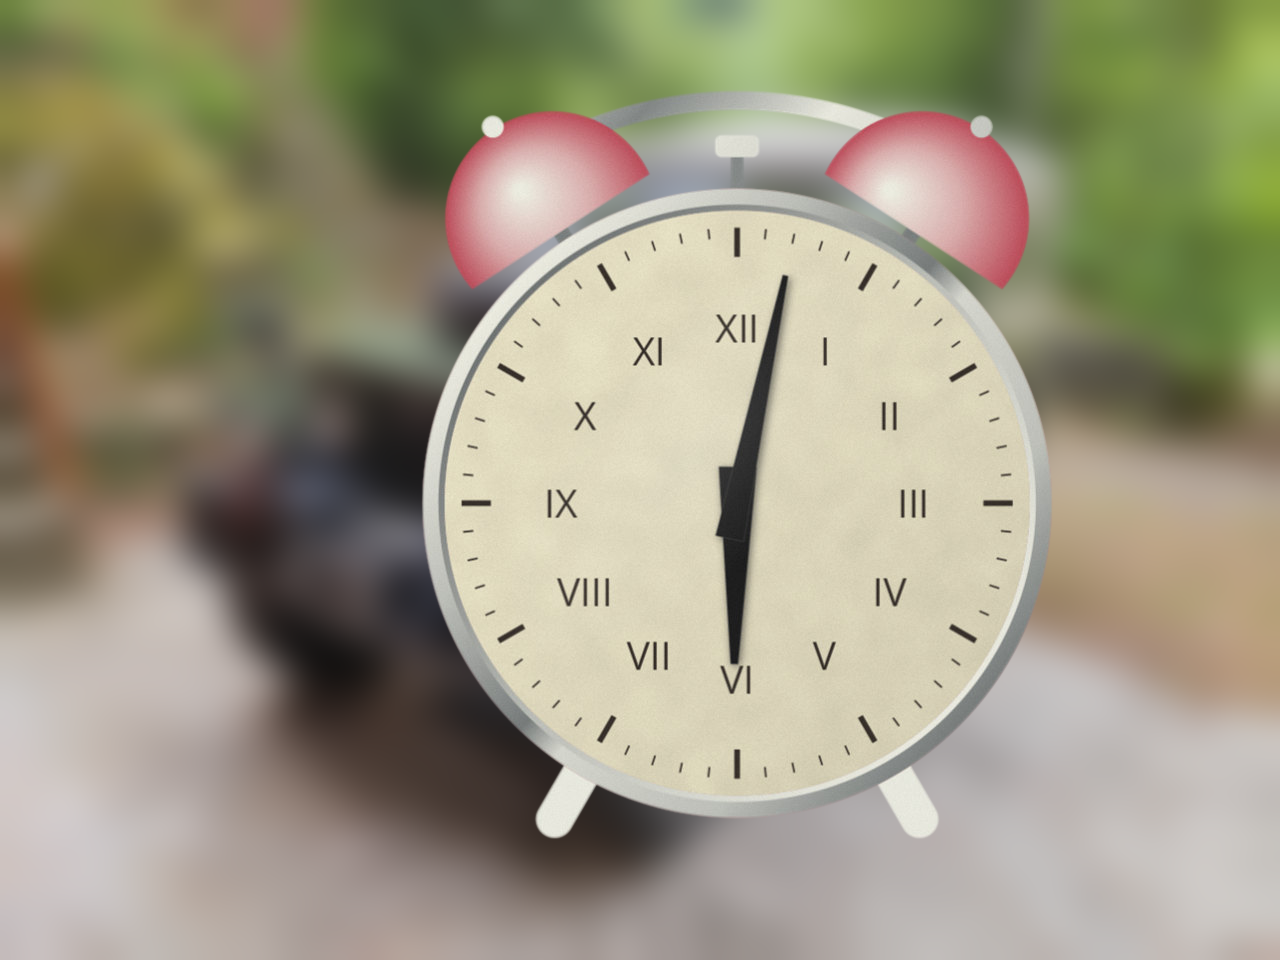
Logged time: 6 h 02 min
